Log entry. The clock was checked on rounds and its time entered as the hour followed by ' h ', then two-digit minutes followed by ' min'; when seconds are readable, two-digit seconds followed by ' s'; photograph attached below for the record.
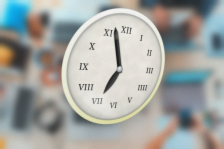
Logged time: 6 h 57 min
